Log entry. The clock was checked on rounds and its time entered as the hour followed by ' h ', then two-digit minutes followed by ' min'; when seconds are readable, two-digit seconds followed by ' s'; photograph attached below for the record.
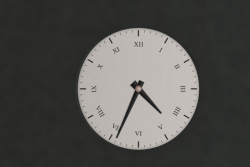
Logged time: 4 h 34 min
